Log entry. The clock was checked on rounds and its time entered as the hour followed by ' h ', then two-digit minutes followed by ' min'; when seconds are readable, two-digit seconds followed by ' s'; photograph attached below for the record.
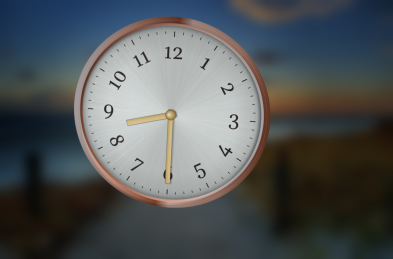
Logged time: 8 h 30 min
